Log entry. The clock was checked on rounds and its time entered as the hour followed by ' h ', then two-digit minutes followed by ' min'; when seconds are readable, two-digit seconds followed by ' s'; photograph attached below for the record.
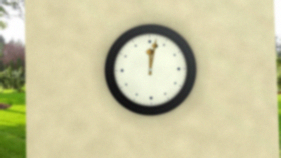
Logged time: 12 h 02 min
